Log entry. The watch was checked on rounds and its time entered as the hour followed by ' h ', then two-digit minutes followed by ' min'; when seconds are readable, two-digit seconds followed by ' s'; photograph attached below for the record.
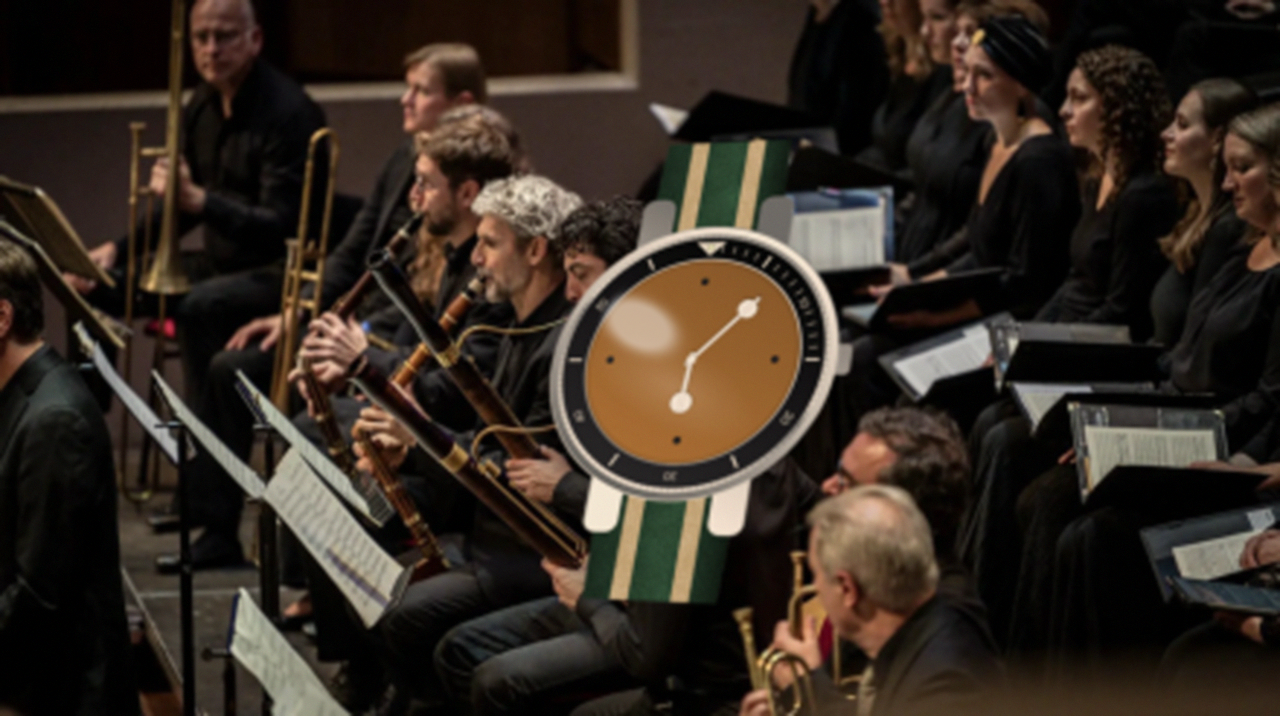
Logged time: 6 h 07 min
